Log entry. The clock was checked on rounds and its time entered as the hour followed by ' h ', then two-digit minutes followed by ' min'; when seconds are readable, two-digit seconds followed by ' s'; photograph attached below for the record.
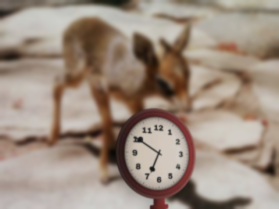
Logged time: 6 h 50 min
